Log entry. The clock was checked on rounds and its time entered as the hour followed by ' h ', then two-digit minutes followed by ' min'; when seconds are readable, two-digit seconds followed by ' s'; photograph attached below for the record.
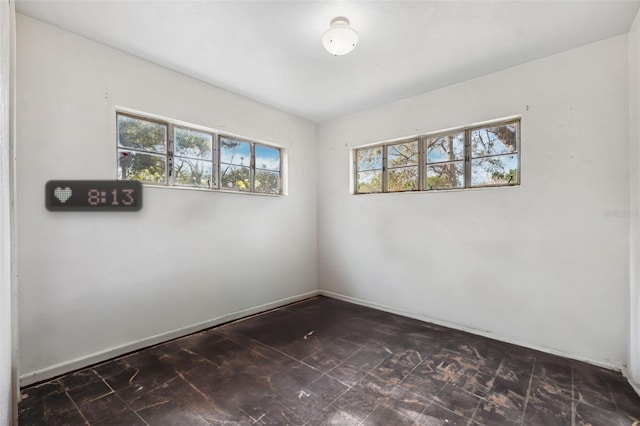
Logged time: 8 h 13 min
